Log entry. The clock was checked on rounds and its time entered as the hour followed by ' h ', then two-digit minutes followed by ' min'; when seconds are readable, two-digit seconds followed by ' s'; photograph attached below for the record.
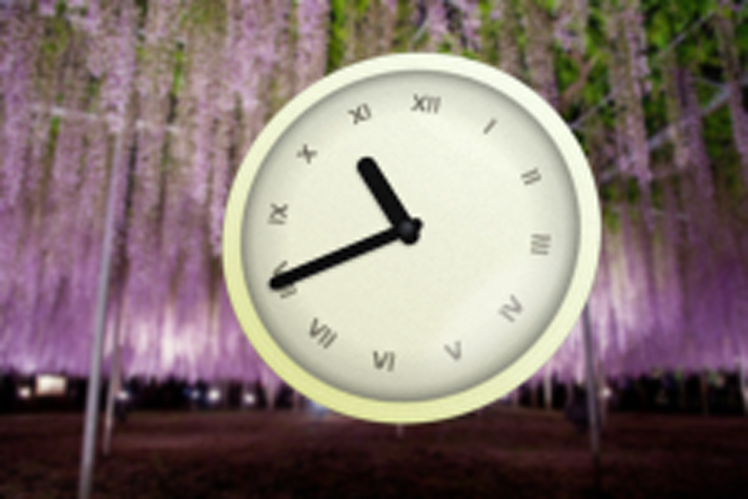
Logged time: 10 h 40 min
